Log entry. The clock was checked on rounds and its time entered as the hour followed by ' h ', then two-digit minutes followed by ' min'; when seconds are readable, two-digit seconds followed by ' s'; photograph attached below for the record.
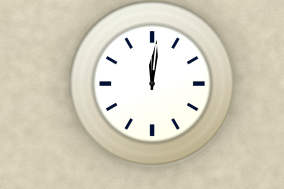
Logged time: 12 h 01 min
